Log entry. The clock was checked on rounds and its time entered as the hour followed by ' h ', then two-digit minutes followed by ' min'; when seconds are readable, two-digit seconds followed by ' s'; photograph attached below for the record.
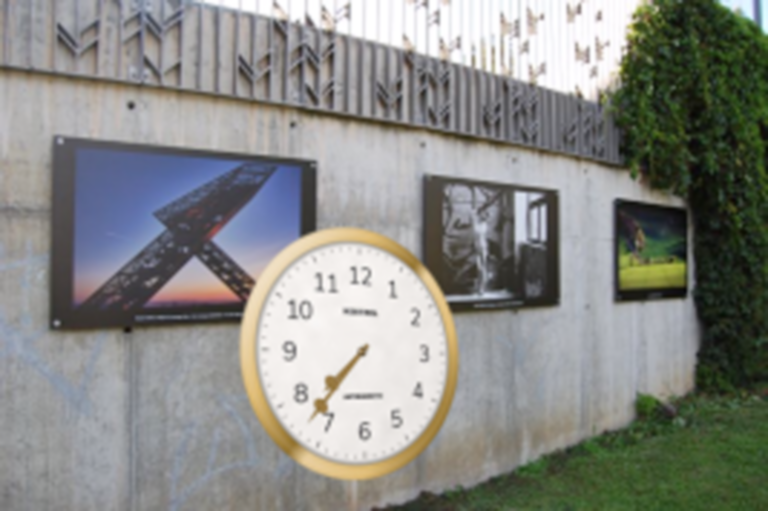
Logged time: 7 h 37 min
